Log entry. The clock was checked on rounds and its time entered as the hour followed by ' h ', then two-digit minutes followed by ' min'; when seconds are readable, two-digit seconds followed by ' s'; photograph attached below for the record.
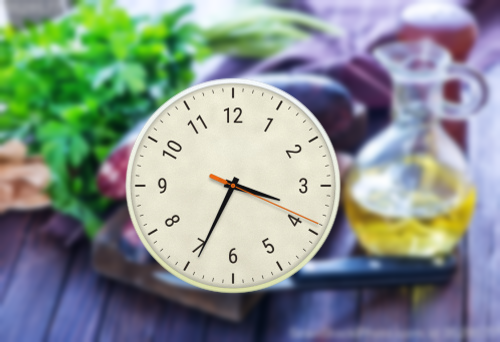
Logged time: 3 h 34 min 19 s
